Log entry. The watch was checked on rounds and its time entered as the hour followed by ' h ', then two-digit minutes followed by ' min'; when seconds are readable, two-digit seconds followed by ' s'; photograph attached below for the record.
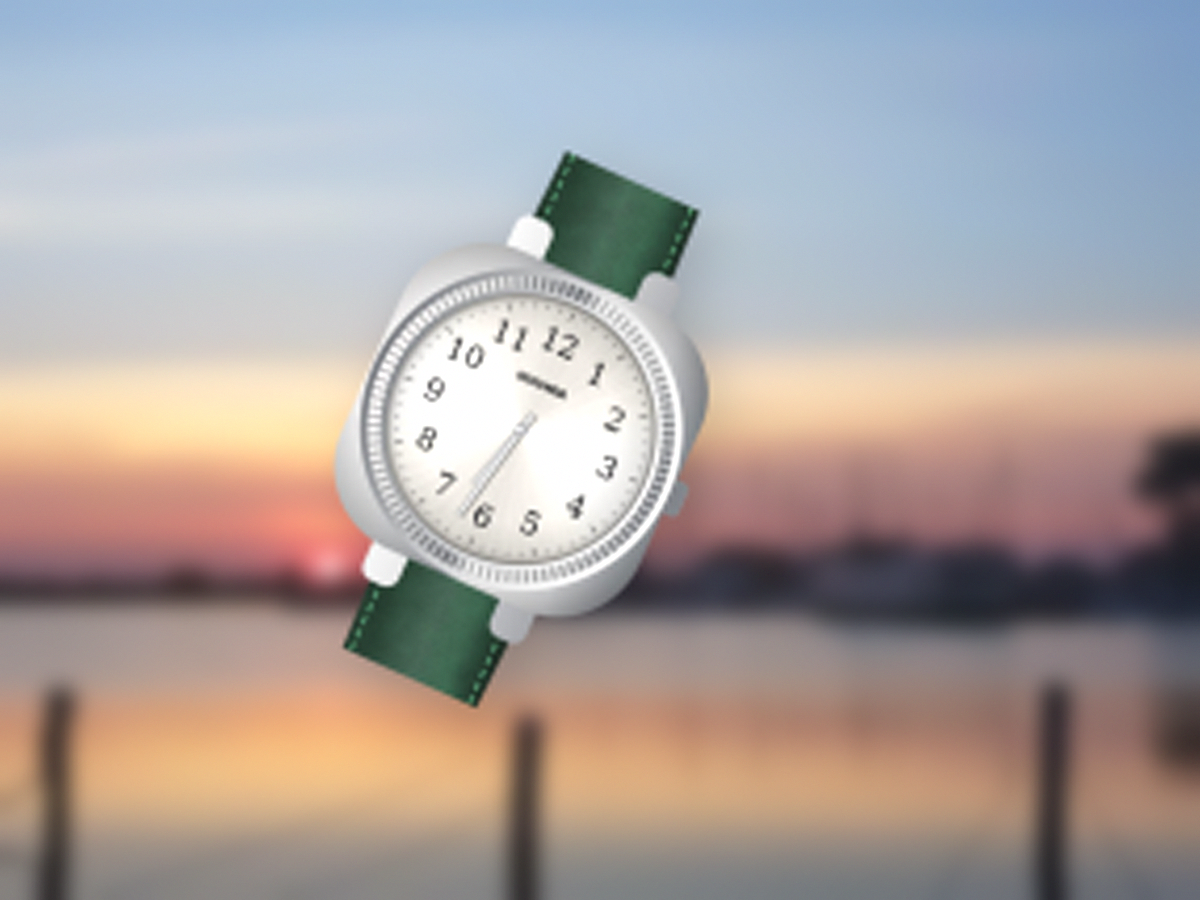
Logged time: 6 h 32 min
